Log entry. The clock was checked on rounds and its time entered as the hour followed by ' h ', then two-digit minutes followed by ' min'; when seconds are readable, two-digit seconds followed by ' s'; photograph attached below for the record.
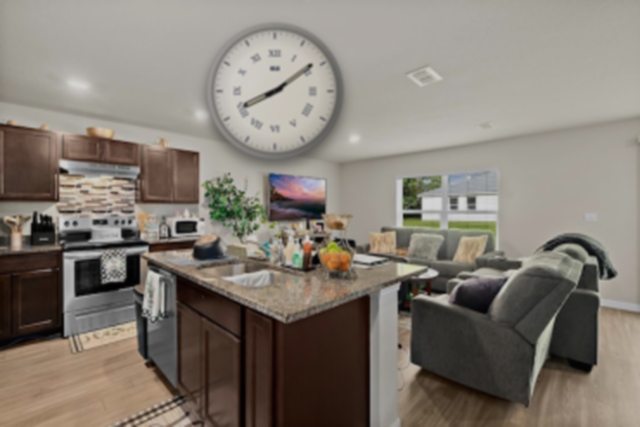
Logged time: 8 h 09 min
